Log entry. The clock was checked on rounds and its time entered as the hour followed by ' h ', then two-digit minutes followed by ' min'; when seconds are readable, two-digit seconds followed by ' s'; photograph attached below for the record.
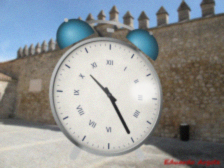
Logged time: 10 h 25 min
